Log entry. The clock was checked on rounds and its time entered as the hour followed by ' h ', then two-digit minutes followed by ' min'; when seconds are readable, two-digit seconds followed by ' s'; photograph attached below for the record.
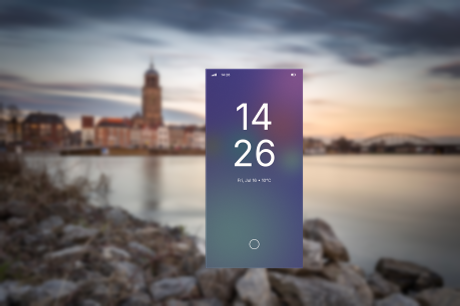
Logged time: 14 h 26 min
